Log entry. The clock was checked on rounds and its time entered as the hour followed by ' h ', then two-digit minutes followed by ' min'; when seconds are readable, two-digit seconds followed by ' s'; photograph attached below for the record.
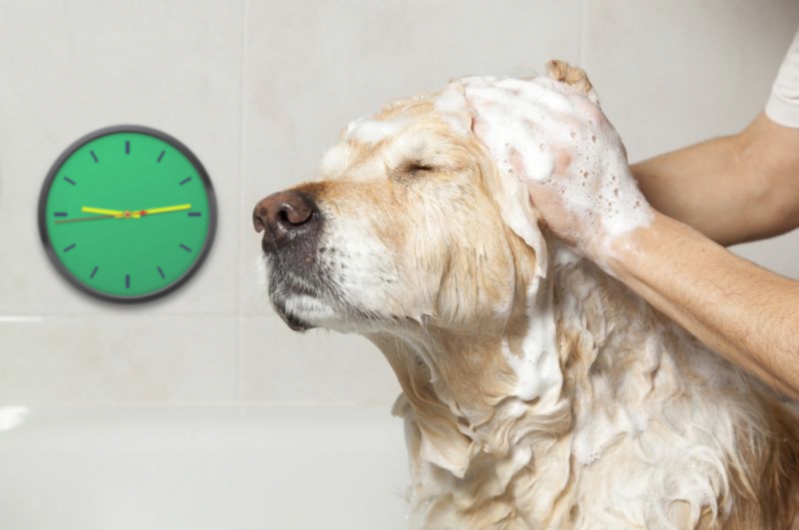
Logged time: 9 h 13 min 44 s
